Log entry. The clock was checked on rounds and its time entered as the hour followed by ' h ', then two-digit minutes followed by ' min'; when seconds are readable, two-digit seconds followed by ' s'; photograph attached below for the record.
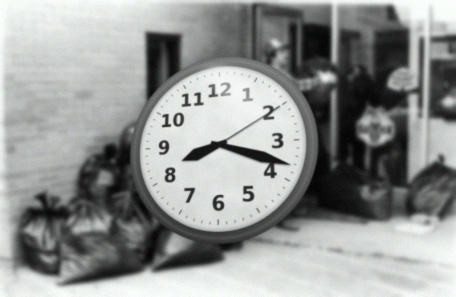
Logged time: 8 h 18 min 10 s
